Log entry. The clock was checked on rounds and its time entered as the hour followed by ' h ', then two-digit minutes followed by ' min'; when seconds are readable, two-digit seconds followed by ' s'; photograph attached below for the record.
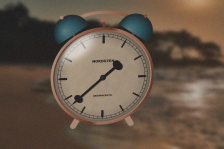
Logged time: 1 h 38 min
